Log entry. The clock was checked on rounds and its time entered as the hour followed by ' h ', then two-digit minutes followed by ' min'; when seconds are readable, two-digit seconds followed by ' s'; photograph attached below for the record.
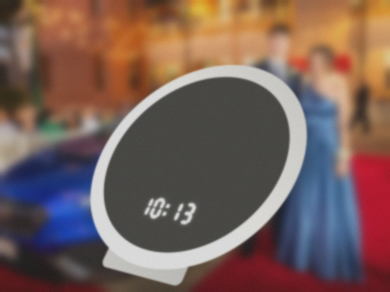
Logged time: 10 h 13 min
